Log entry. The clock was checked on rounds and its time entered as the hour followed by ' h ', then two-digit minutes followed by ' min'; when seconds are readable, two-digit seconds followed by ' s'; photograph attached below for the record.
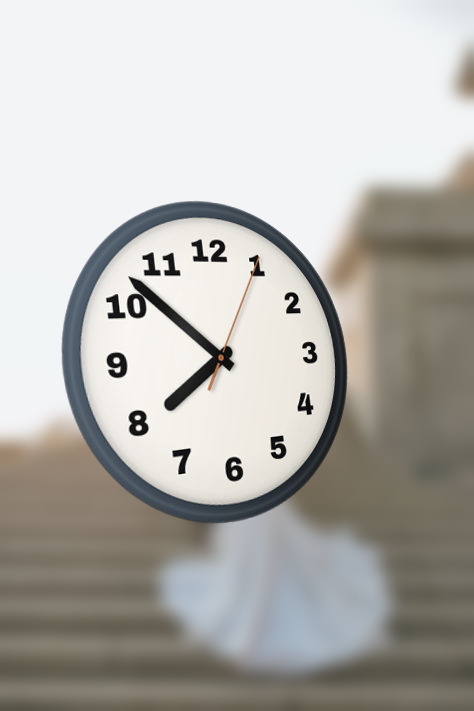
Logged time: 7 h 52 min 05 s
